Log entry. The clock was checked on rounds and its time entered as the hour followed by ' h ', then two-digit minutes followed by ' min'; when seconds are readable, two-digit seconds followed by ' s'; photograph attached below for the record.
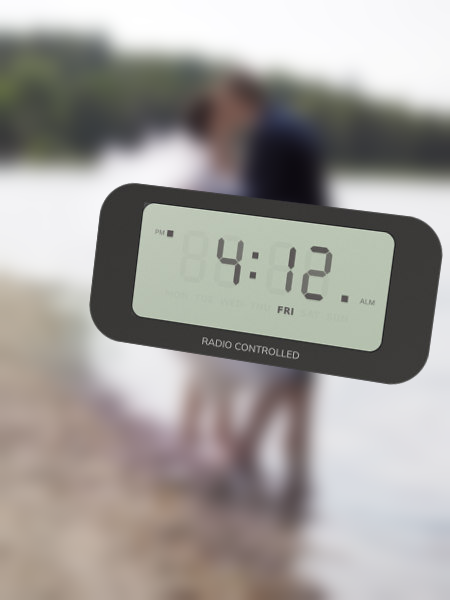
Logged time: 4 h 12 min
